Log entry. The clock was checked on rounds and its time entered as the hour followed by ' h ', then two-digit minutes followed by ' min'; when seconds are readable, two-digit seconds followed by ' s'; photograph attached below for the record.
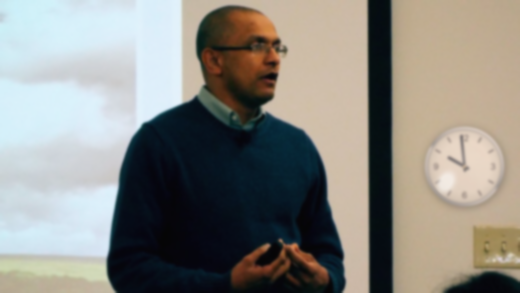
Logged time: 9 h 59 min
